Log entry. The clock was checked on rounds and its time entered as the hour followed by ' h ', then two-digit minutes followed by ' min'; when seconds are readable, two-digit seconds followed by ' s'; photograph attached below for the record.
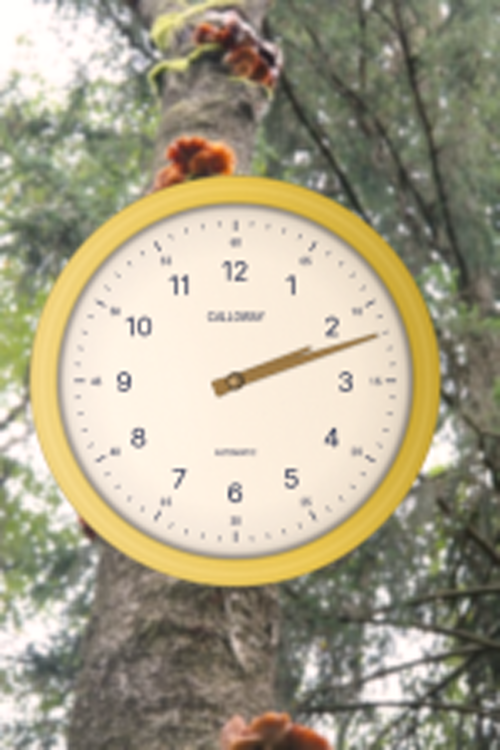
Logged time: 2 h 12 min
